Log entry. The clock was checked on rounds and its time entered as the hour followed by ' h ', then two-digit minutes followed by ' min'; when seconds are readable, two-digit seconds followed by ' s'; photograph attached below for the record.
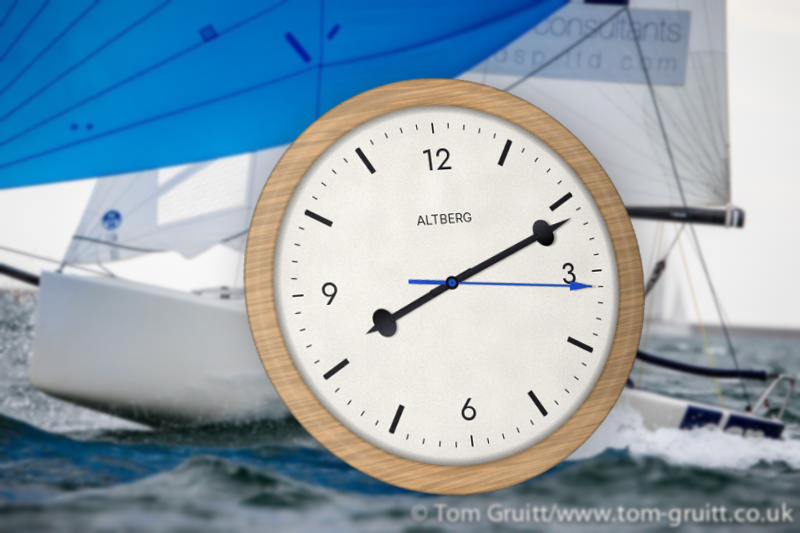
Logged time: 8 h 11 min 16 s
